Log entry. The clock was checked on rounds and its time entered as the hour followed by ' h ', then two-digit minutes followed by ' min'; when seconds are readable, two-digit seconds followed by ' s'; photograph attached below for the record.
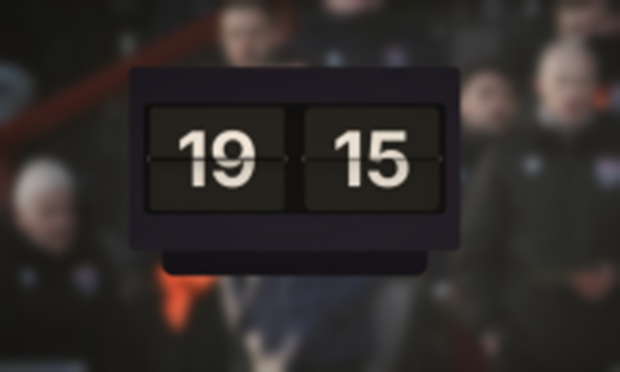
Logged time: 19 h 15 min
